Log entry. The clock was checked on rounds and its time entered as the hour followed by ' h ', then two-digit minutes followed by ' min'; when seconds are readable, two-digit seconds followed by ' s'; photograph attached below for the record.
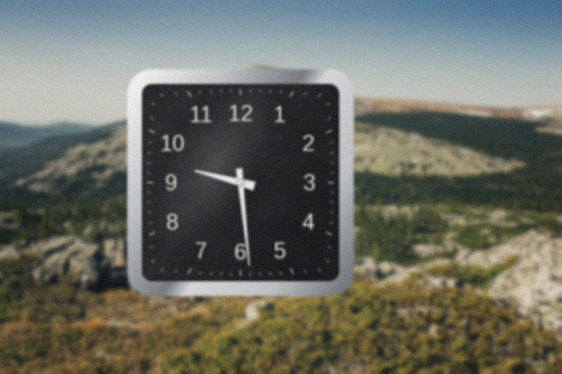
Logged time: 9 h 29 min
